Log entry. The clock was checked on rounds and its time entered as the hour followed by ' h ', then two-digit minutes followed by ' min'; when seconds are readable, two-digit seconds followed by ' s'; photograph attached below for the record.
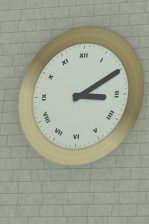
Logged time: 3 h 10 min
